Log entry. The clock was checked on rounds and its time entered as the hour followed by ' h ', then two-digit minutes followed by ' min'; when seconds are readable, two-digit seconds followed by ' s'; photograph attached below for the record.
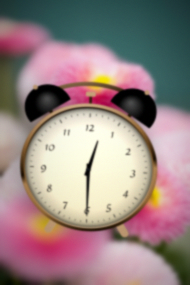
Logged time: 12 h 30 min
